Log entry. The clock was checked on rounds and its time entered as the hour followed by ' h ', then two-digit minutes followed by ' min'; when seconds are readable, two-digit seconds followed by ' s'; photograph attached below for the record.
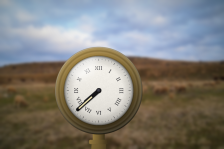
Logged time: 7 h 38 min
